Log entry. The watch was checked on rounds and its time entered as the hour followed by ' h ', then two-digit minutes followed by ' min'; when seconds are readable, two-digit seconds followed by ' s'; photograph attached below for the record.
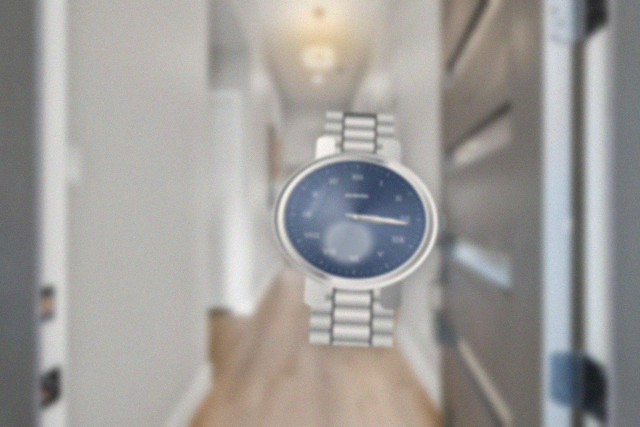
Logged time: 3 h 16 min
